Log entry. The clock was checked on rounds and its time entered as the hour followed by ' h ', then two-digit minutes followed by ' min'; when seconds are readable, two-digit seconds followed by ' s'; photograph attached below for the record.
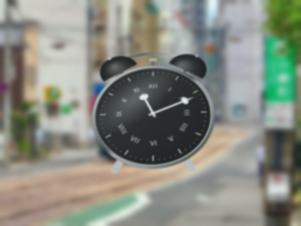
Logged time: 11 h 11 min
